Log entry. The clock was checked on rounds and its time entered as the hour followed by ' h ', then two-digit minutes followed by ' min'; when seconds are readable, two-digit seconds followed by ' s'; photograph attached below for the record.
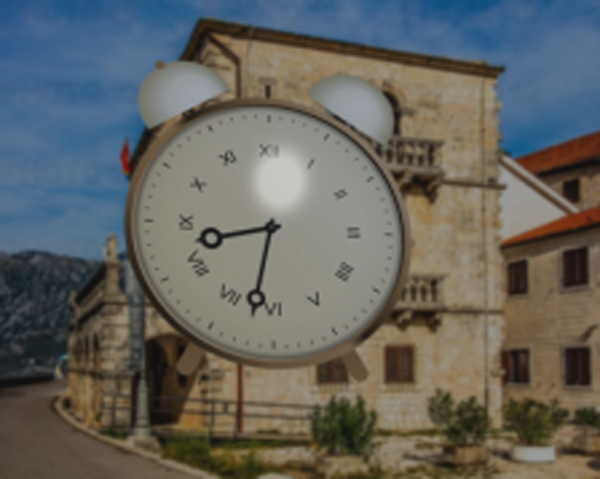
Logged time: 8 h 32 min
